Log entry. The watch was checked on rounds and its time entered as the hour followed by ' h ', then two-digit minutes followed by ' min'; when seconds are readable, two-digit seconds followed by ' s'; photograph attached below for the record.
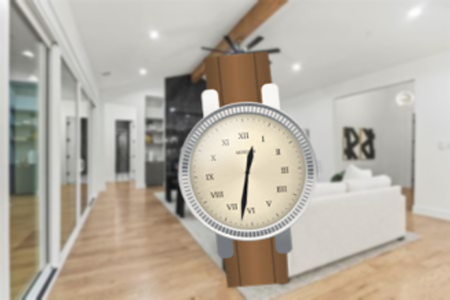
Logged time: 12 h 32 min
